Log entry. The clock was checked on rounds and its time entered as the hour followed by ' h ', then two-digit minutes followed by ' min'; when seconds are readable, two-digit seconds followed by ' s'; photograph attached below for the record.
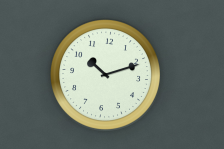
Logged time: 10 h 11 min
